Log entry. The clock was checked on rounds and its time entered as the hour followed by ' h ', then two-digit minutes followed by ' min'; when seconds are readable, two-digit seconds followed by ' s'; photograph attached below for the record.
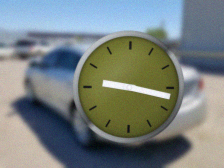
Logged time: 9 h 17 min
